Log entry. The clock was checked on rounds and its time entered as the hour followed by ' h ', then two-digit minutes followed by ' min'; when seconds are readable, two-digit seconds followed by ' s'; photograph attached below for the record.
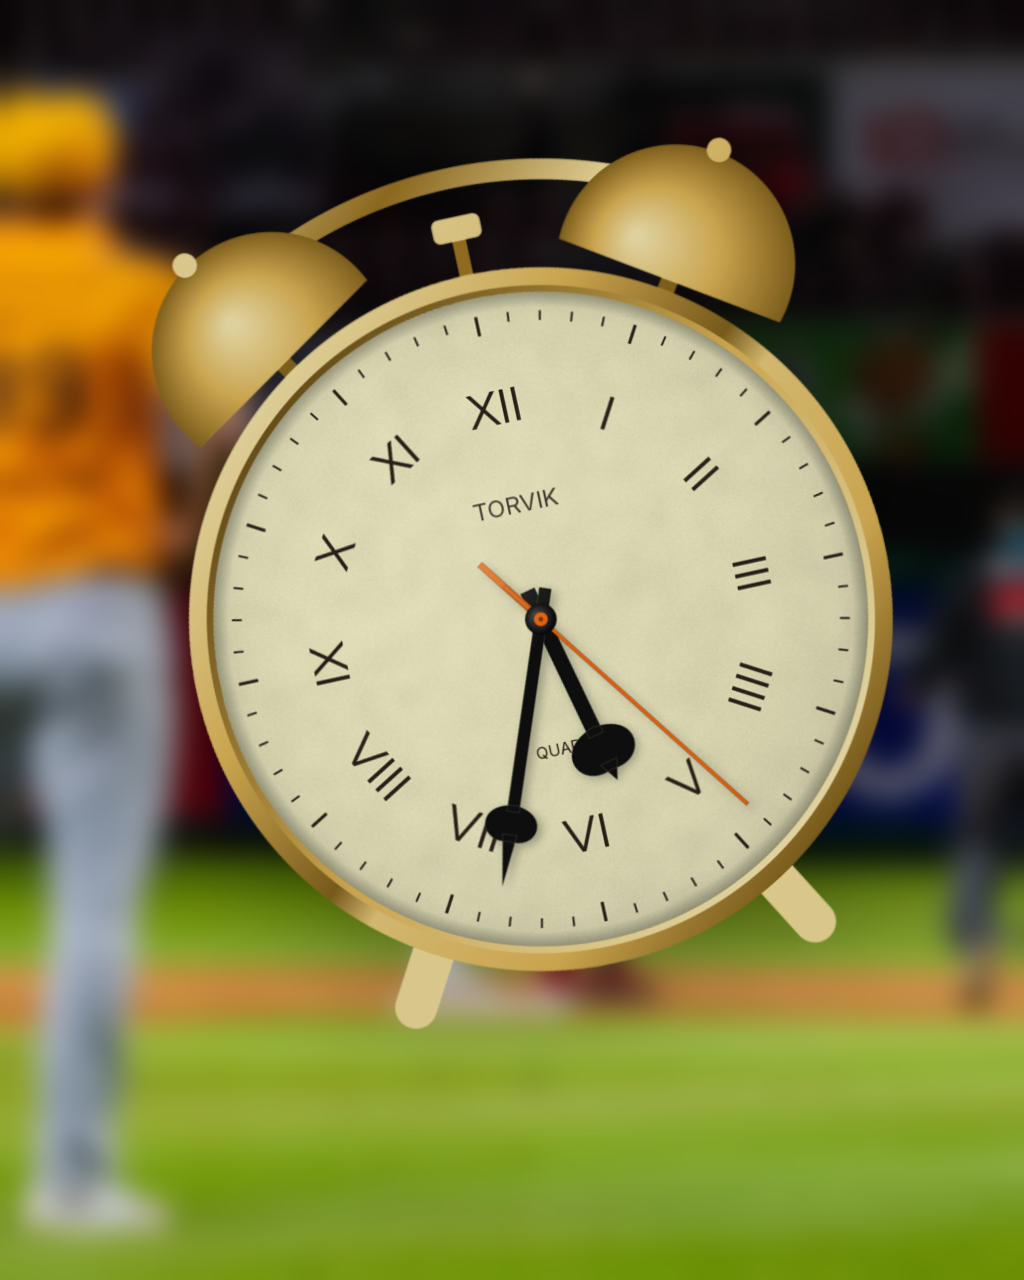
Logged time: 5 h 33 min 24 s
